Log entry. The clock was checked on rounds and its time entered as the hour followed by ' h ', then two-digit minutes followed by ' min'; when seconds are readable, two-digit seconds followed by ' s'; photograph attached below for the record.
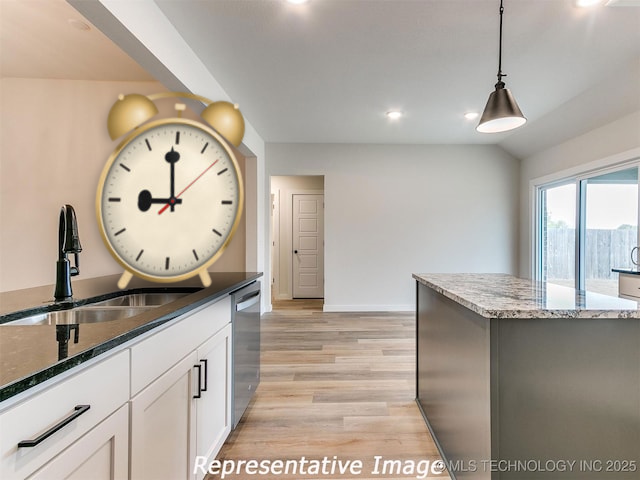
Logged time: 8 h 59 min 08 s
